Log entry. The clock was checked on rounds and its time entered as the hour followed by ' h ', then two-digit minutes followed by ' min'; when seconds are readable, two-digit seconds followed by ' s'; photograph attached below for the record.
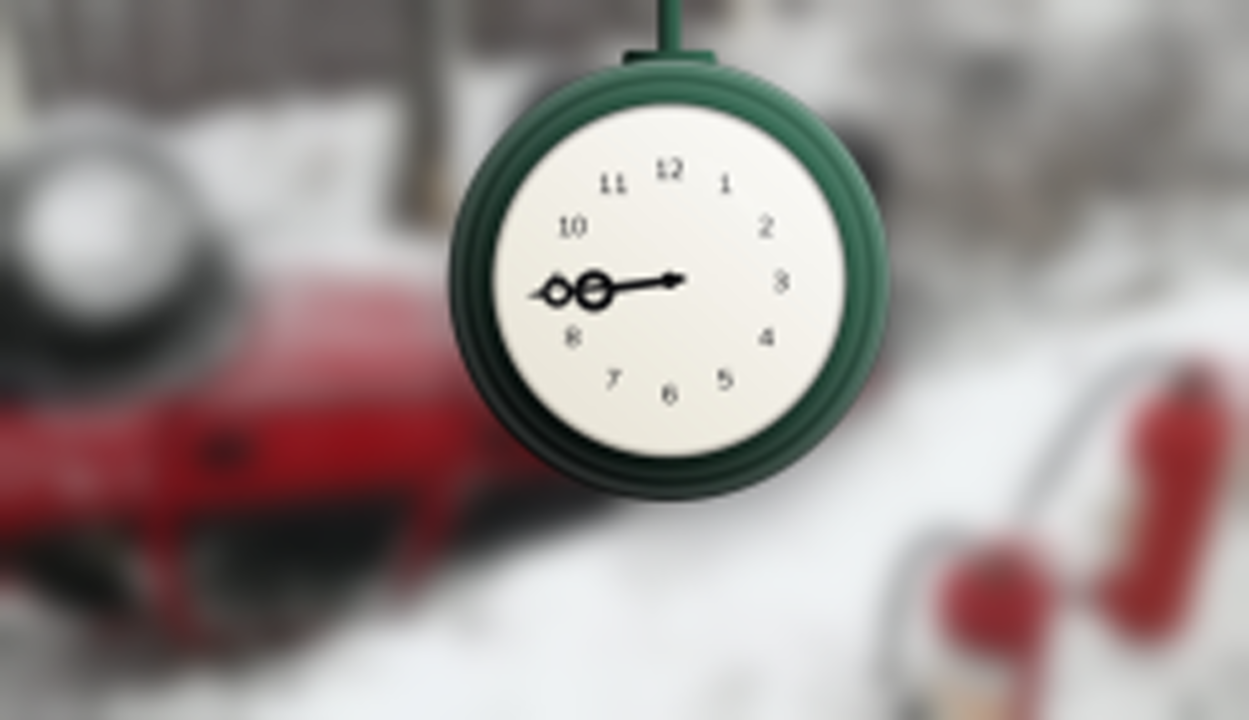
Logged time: 8 h 44 min
